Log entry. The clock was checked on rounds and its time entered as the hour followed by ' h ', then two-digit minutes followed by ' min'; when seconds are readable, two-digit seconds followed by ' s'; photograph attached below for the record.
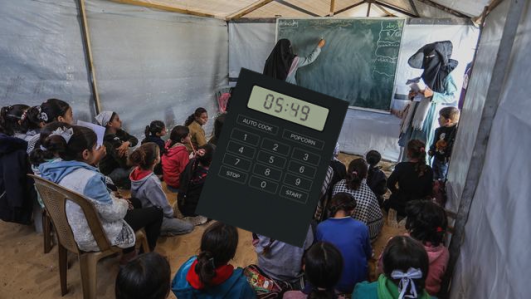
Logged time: 5 h 49 min
